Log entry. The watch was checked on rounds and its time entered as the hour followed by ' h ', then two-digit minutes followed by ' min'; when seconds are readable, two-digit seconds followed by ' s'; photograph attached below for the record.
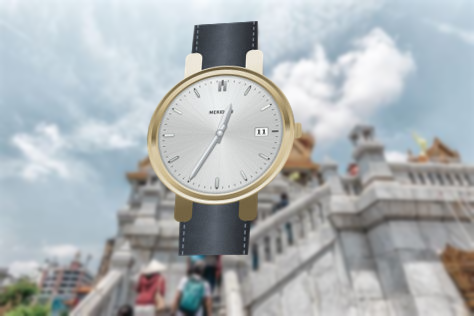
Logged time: 12 h 35 min
